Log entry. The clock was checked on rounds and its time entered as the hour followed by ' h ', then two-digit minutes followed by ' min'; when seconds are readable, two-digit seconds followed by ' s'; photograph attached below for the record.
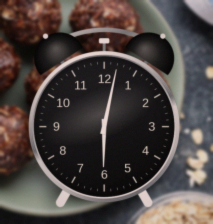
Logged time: 6 h 02 min
